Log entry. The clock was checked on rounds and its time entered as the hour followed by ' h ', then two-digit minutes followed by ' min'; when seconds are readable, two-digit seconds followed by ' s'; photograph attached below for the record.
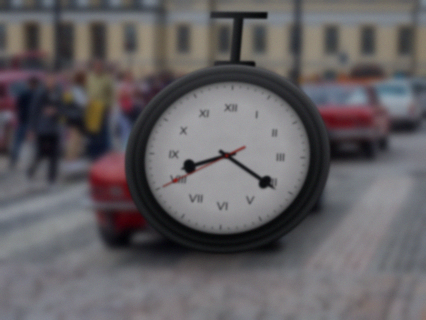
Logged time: 8 h 20 min 40 s
